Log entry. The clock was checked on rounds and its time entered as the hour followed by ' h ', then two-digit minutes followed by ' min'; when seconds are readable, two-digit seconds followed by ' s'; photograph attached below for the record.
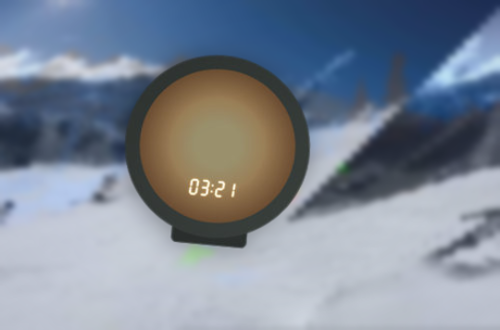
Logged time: 3 h 21 min
